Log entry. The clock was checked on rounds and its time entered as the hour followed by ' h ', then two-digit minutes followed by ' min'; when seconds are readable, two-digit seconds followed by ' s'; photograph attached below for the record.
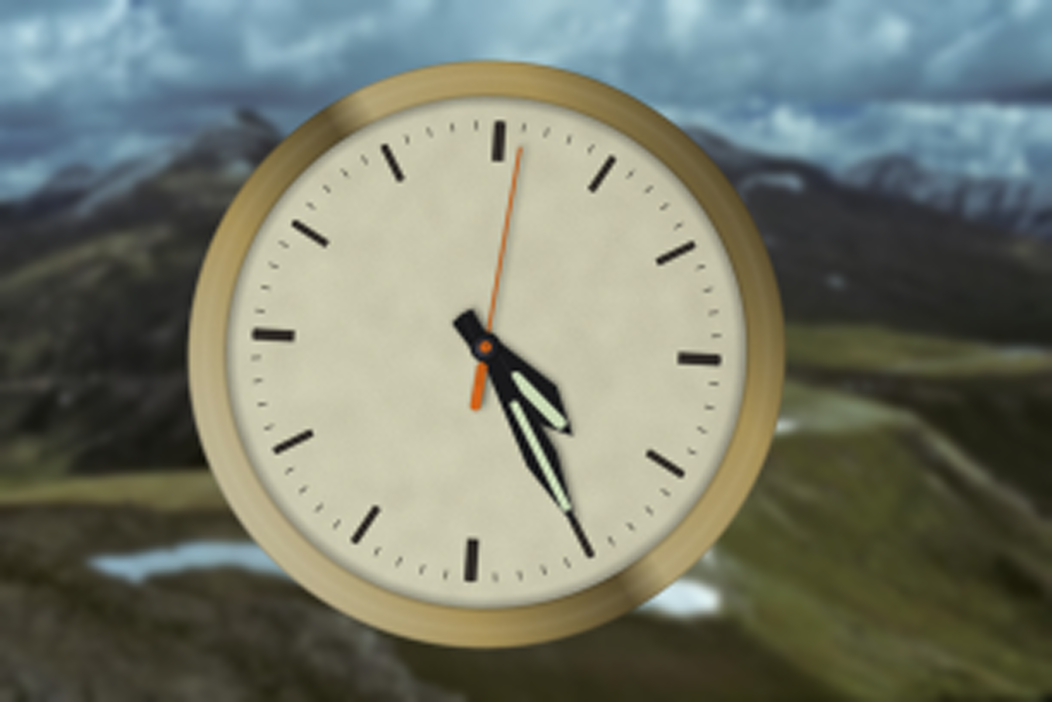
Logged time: 4 h 25 min 01 s
